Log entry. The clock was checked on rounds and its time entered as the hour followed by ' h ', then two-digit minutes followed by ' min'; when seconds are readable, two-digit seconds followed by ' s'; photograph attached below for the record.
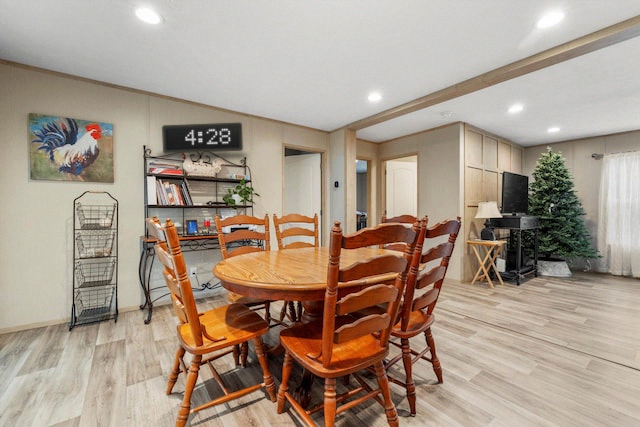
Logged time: 4 h 28 min
